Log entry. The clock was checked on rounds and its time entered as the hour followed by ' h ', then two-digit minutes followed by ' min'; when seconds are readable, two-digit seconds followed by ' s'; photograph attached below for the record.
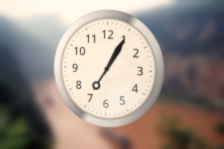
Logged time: 7 h 05 min
